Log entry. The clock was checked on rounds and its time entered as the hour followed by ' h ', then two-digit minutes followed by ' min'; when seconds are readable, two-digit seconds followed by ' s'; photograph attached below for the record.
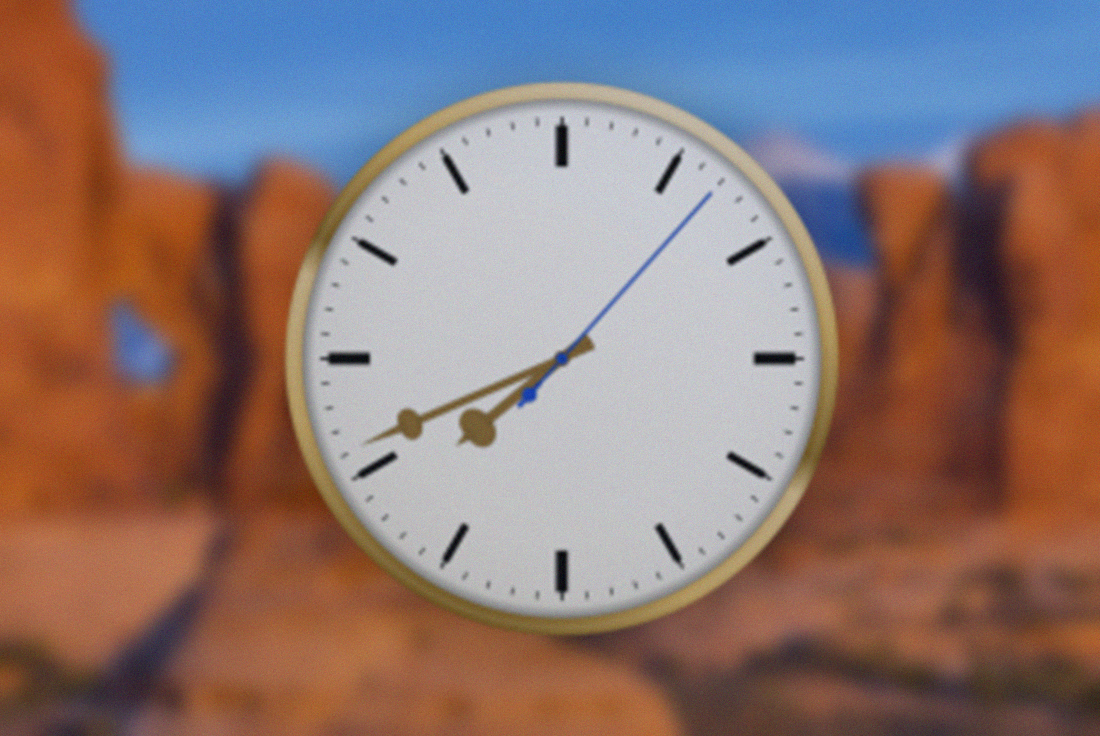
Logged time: 7 h 41 min 07 s
